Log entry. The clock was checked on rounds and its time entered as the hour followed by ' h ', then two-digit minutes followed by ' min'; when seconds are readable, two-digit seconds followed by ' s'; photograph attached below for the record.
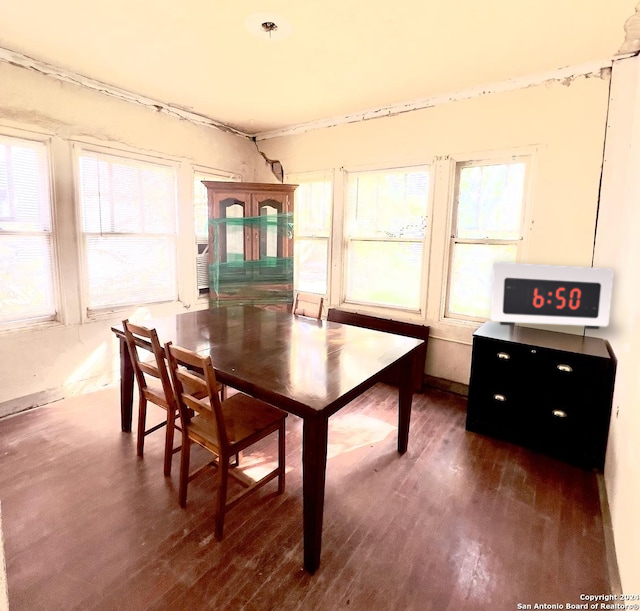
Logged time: 6 h 50 min
